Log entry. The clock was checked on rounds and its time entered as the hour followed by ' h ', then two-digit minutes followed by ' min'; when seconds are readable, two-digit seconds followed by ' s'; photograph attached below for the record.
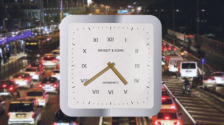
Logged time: 4 h 39 min
